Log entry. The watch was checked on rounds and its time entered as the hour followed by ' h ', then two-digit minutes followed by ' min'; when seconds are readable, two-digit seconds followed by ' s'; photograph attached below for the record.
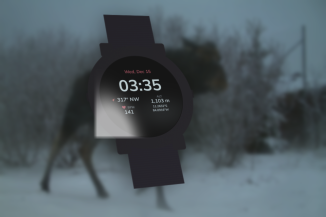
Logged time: 3 h 35 min
